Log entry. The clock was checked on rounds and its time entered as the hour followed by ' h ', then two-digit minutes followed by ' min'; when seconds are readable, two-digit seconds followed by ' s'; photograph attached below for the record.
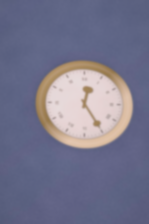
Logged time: 12 h 25 min
